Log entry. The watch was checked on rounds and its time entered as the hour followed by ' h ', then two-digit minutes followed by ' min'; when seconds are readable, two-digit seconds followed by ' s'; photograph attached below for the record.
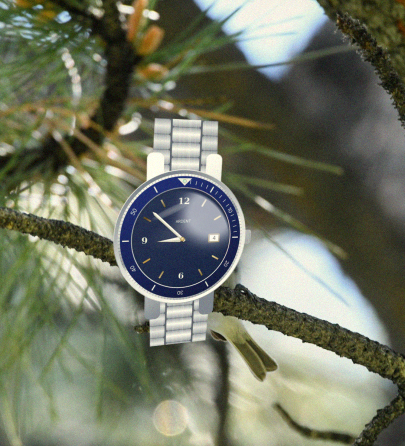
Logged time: 8 h 52 min
